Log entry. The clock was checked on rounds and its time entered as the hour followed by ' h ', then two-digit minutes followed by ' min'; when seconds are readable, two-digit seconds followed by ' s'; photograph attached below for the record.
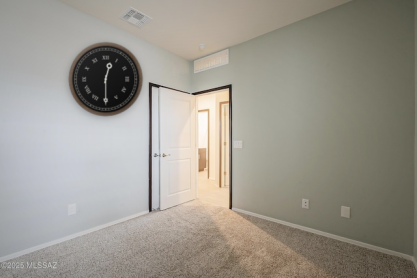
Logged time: 12 h 30 min
